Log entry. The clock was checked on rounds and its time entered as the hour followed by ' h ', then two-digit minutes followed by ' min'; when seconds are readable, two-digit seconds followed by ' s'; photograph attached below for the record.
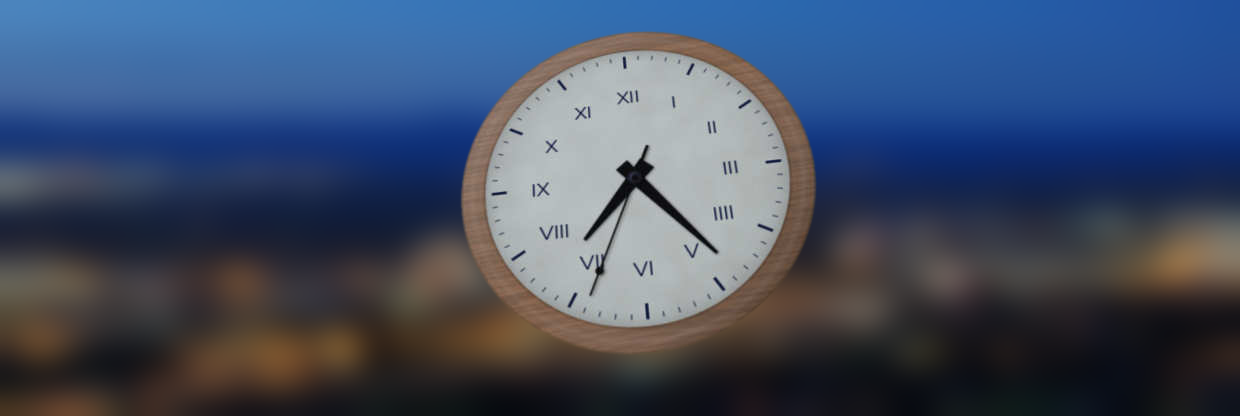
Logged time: 7 h 23 min 34 s
